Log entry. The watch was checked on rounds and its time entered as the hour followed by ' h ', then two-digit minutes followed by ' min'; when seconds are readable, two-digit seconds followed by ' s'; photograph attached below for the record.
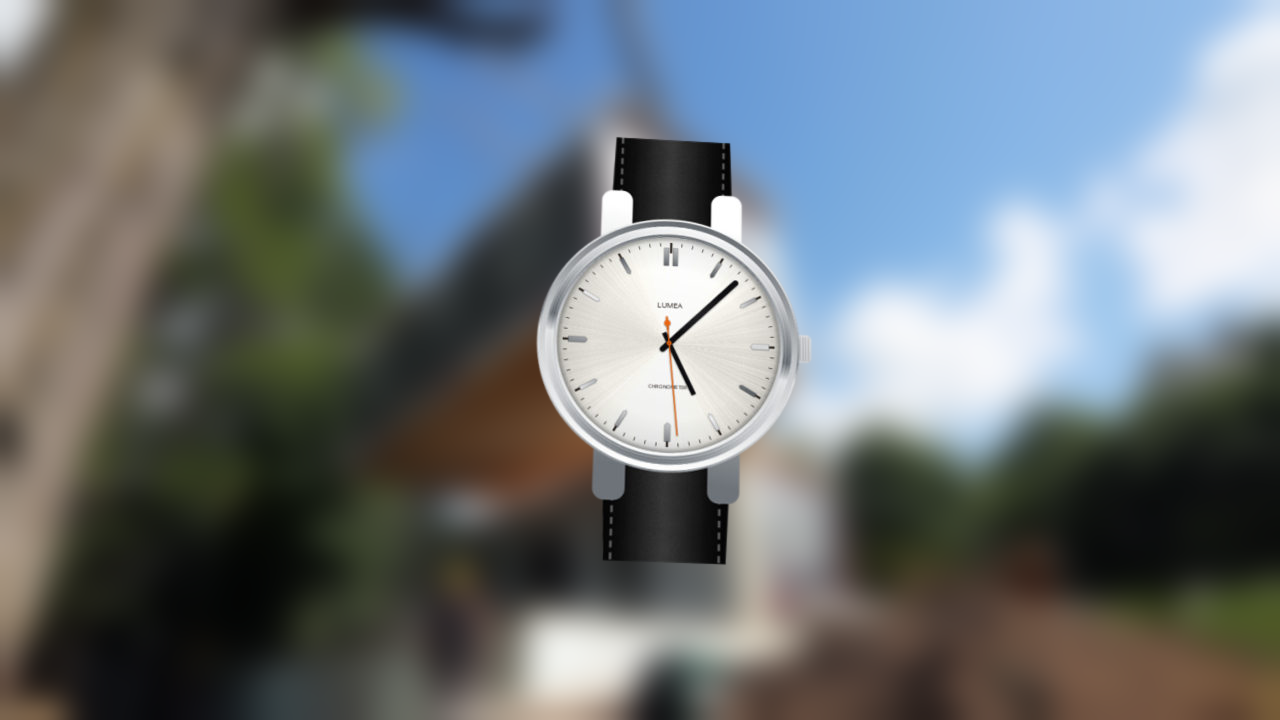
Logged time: 5 h 07 min 29 s
